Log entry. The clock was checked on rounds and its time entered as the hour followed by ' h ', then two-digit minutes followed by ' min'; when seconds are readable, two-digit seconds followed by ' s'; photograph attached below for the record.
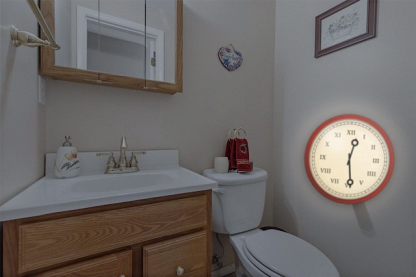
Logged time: 12 h 29 min
